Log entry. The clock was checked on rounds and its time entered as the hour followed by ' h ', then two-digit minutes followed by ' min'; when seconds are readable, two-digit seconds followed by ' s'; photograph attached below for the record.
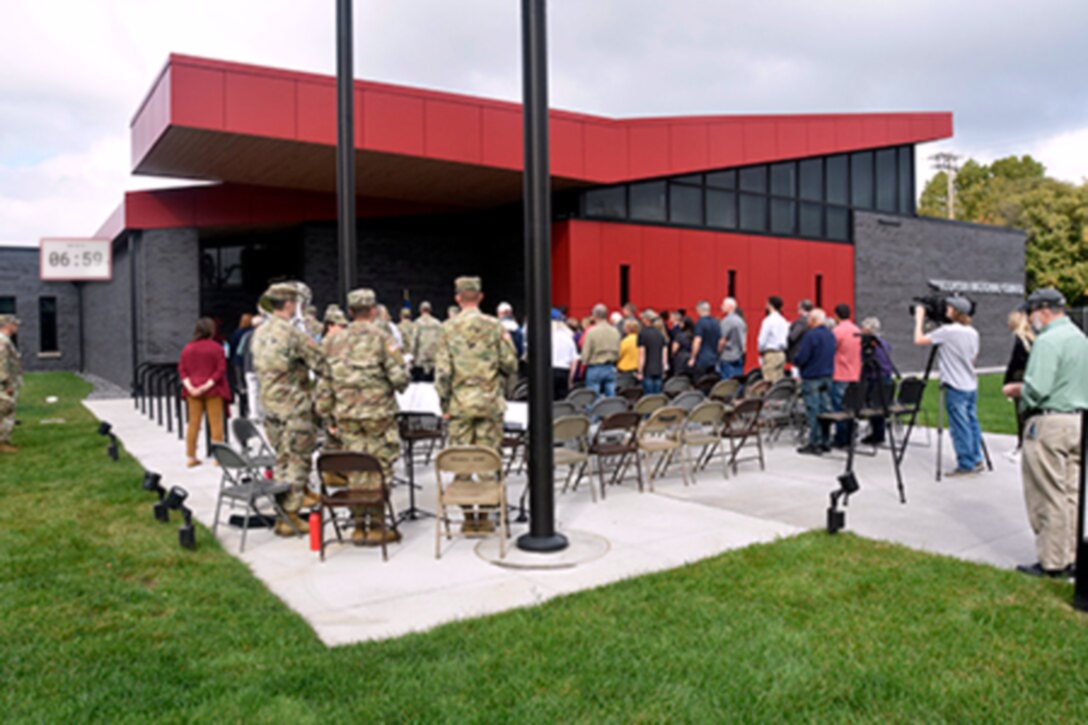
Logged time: 6 h 59 min
